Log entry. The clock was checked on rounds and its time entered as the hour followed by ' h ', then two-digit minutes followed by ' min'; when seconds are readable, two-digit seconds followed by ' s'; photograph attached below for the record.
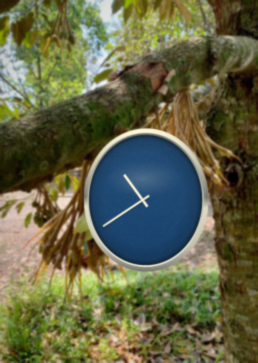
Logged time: 10 h 40 min
